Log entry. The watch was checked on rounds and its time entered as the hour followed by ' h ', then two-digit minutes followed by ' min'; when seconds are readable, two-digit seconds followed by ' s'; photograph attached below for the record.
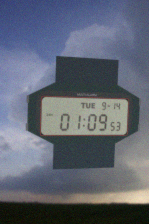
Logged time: 1 h 09 min 53 s
